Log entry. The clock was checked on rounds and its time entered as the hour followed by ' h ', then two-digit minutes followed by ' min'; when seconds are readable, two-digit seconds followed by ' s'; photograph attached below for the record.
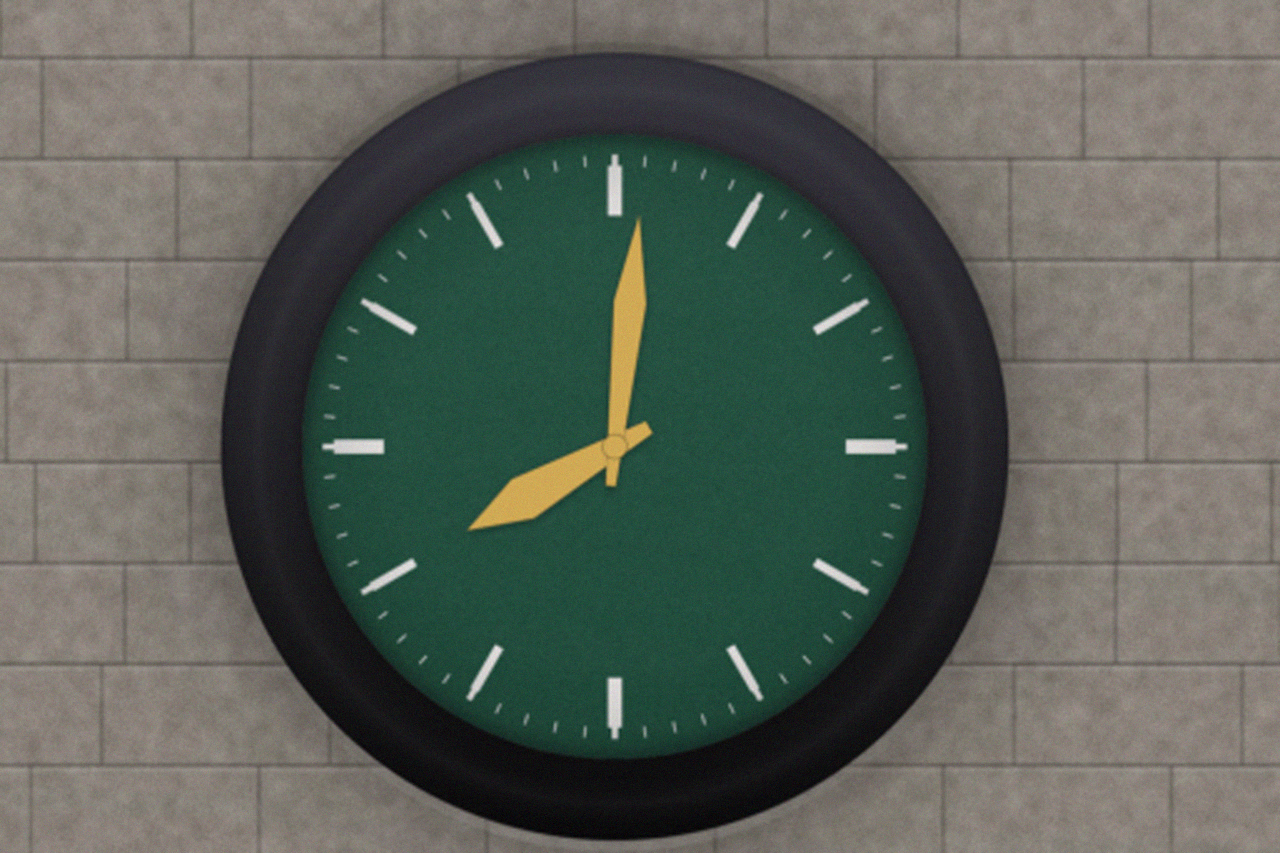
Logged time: 8 h 01 min
